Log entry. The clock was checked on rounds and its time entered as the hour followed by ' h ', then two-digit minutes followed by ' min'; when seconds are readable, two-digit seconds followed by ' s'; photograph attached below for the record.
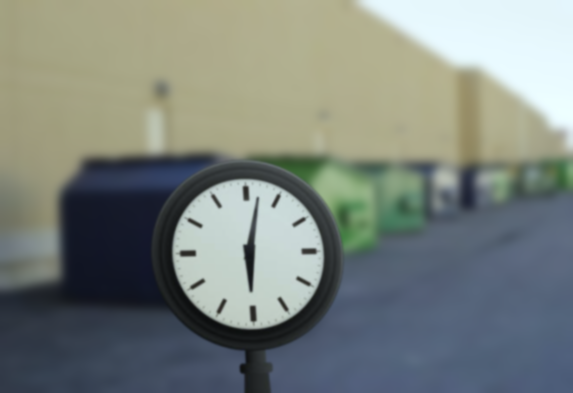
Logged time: 6 h 02 min
